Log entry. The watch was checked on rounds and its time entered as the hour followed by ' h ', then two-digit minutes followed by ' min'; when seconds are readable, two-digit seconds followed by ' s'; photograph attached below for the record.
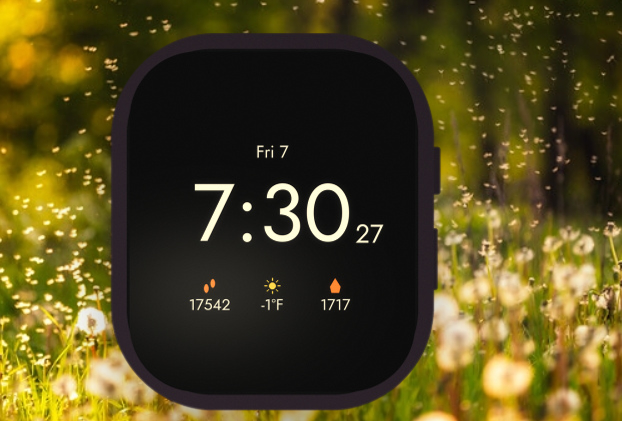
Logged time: 7 h 30 min 27 s
